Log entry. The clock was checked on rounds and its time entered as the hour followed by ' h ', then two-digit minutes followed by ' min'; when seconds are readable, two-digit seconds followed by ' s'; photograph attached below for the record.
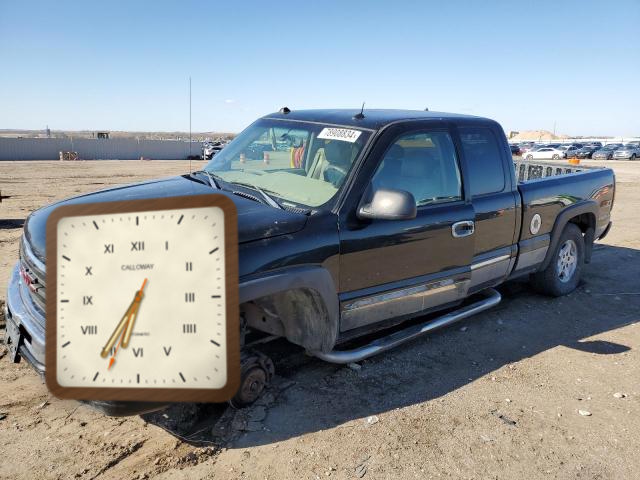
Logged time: 6 h 35 min 34 s
